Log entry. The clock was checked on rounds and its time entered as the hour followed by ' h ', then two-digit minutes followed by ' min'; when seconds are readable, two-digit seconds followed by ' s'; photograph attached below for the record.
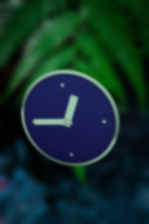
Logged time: 12 h 45 min
